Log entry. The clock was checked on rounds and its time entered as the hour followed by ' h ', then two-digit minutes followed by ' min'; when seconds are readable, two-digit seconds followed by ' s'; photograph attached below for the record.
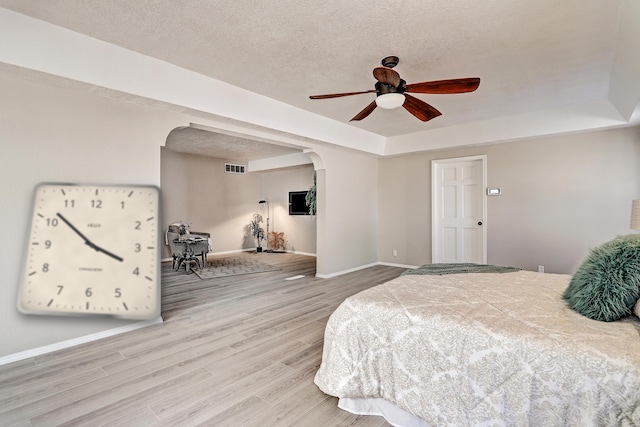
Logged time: 3 h 52 min
